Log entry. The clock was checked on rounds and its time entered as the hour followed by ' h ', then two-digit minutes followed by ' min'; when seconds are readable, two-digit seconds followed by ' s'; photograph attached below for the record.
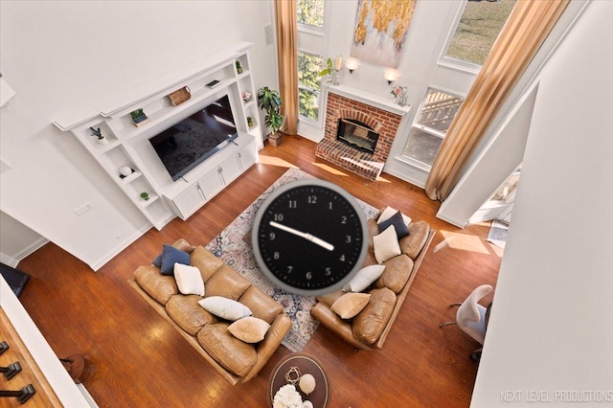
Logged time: 3 h 48 min
